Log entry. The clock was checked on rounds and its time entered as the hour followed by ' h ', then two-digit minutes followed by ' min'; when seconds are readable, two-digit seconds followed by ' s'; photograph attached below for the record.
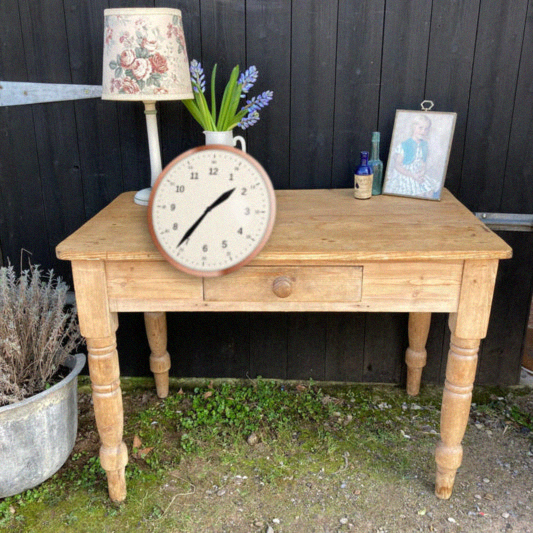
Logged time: 1 h 36 min
